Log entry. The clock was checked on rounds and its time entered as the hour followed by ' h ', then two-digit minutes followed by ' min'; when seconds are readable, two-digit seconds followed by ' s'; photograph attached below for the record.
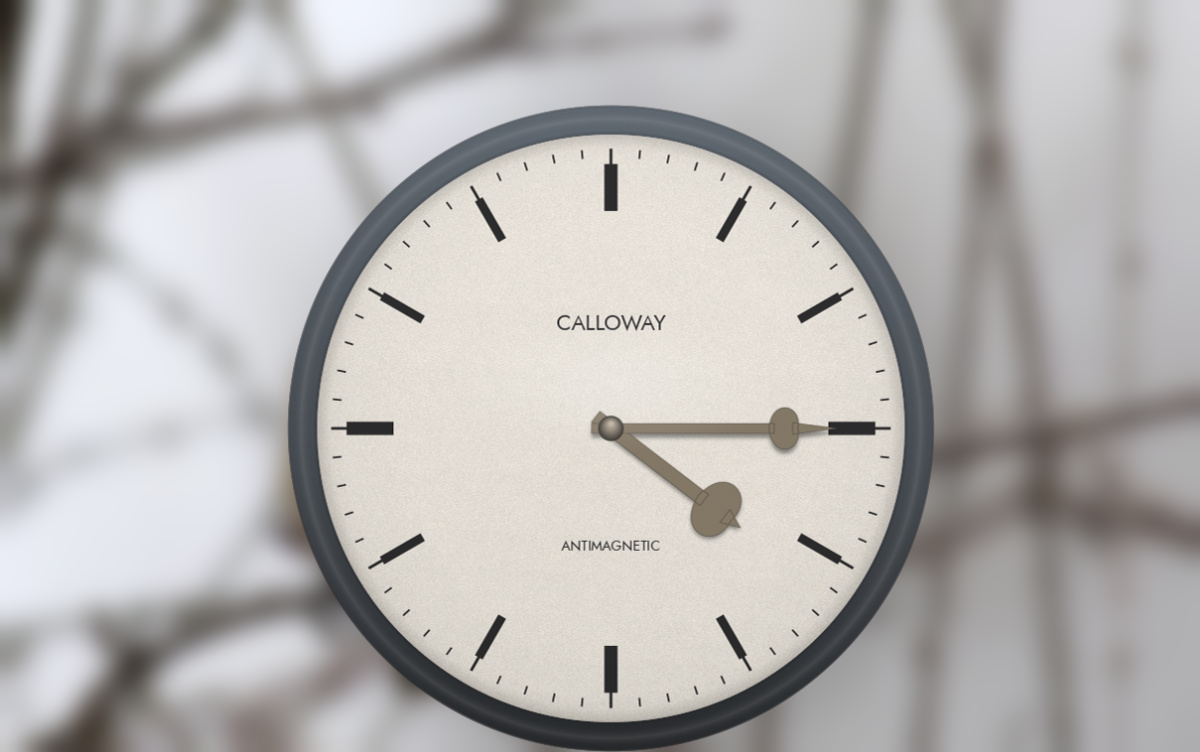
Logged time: 4 h 15 min
